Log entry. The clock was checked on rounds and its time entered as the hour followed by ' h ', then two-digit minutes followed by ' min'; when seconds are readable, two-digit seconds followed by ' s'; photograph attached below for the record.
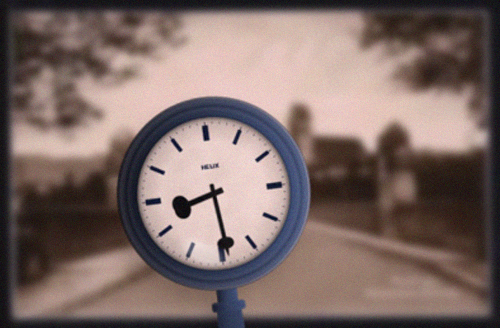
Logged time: 8 h 29 min
